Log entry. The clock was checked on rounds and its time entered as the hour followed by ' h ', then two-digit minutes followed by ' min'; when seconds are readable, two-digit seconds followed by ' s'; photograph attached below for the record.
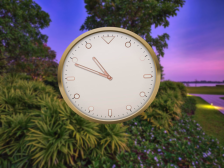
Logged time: 10 h 49 min
